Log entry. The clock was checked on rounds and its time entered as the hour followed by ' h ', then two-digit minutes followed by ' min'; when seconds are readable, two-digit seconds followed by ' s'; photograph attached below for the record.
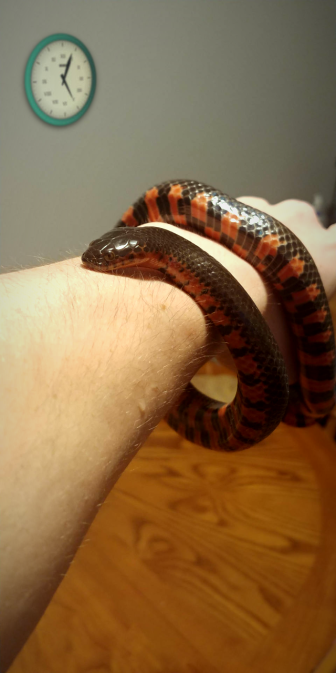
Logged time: 5 h 04 min
